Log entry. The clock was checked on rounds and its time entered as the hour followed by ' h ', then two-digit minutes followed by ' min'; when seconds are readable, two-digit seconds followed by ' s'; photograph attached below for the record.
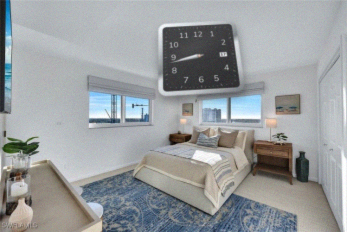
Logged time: 8 h 43 min
